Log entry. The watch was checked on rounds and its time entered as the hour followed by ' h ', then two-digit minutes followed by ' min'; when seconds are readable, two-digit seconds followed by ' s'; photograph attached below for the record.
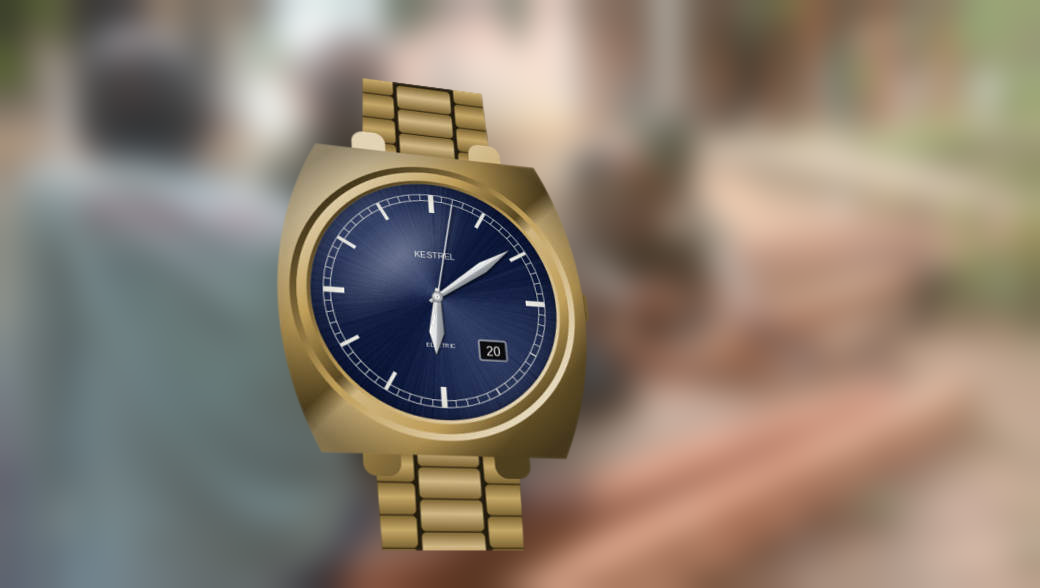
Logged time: 6 h 09 min 02 s
